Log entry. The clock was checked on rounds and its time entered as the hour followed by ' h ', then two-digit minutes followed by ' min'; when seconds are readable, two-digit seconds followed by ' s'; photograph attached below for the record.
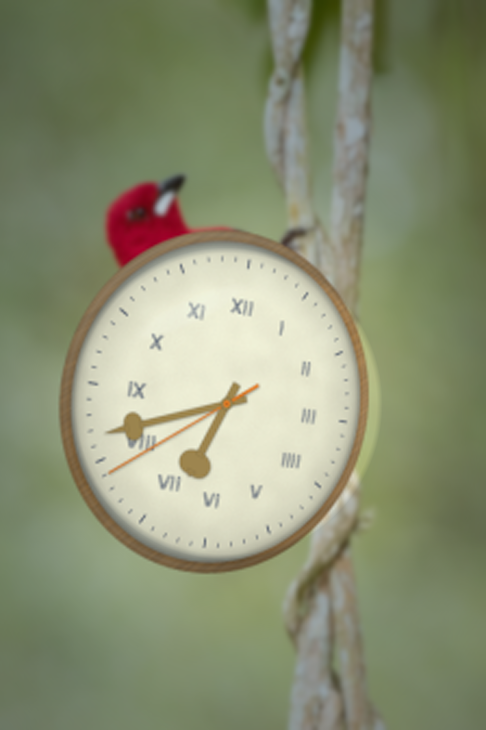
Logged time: 6 h 41 min 39 s
